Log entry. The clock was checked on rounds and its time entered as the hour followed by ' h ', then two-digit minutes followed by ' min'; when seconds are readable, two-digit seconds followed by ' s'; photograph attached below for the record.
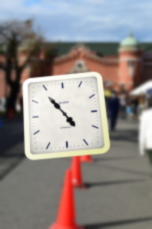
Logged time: 4 h 54 min
